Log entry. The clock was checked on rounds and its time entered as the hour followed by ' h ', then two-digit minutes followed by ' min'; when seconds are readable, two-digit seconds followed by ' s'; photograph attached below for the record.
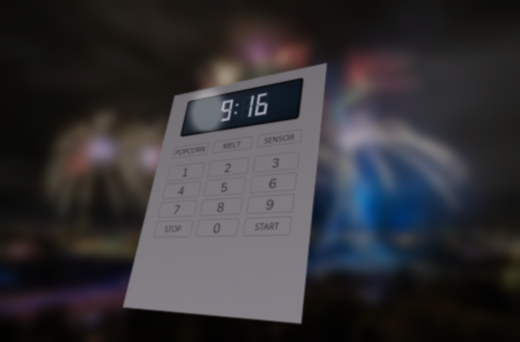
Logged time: 9 h 16 min
